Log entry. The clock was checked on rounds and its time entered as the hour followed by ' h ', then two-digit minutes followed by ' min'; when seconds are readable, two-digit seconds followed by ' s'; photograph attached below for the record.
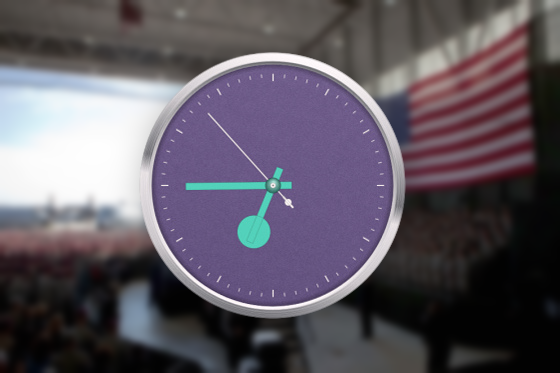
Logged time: 6 h 44 min 53 s
